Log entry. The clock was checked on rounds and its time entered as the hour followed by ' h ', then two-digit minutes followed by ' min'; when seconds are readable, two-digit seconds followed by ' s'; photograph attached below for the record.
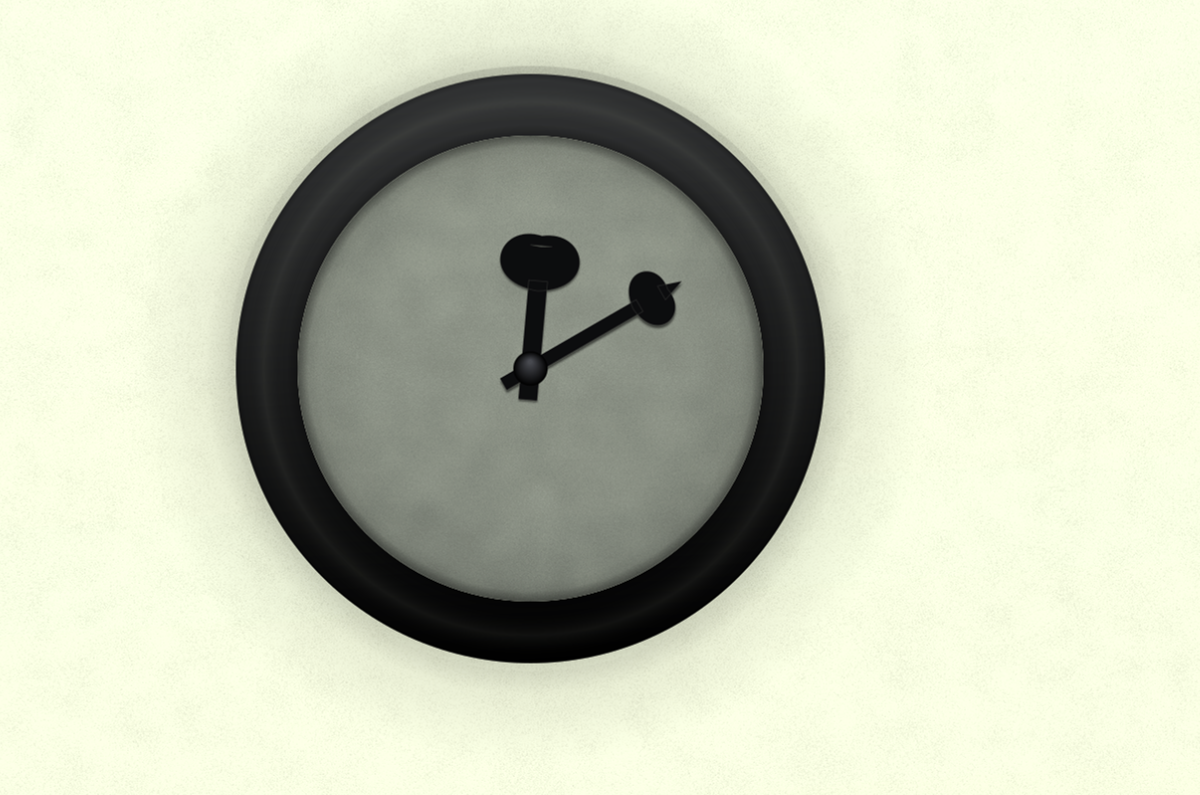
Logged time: 12 h 10 min
